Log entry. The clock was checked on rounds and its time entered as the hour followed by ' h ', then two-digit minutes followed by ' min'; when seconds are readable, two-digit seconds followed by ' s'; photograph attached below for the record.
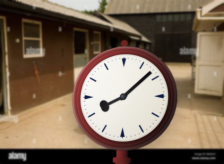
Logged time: 8 h 08 min
